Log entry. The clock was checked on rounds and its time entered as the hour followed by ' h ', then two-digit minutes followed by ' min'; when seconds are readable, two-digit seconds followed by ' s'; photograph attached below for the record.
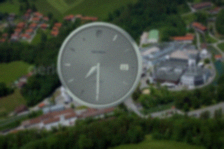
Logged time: 7 h 30 min
